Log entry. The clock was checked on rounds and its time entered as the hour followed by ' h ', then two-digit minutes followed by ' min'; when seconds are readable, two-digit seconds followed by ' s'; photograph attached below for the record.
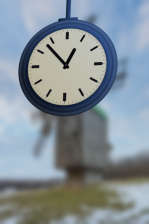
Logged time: 12 h 53 min
